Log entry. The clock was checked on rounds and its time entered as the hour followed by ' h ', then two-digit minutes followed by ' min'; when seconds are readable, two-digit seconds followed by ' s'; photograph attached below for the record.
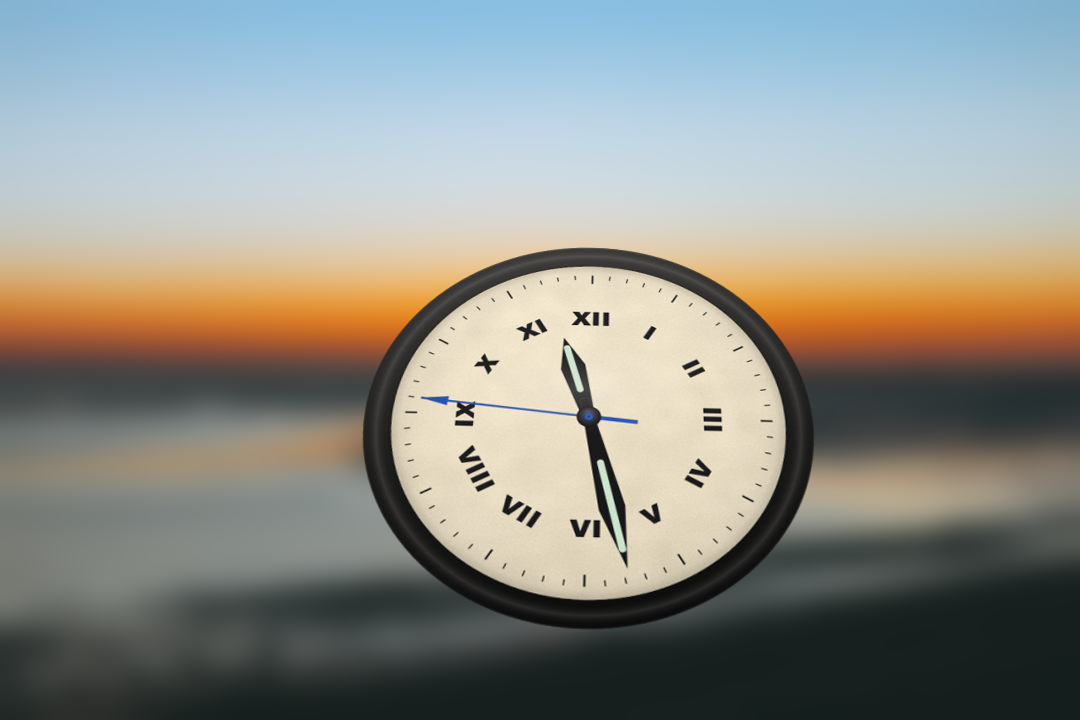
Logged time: 11 h 27 min 46 s
